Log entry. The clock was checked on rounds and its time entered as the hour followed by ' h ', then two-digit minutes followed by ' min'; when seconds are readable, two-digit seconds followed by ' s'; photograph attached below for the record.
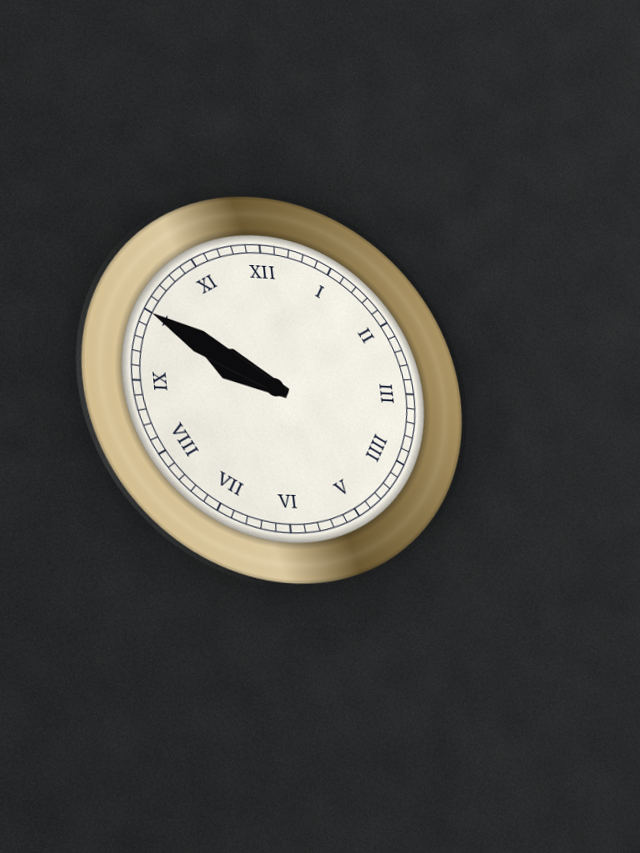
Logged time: 9 h 50 min
